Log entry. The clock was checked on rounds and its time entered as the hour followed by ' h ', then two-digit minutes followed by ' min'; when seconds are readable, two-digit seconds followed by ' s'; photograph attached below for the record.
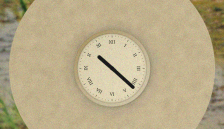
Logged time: 10 h 22 min
